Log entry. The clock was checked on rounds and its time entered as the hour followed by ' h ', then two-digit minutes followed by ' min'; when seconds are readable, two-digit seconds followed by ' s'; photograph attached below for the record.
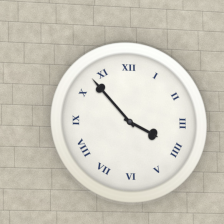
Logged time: 3 h 53 min
